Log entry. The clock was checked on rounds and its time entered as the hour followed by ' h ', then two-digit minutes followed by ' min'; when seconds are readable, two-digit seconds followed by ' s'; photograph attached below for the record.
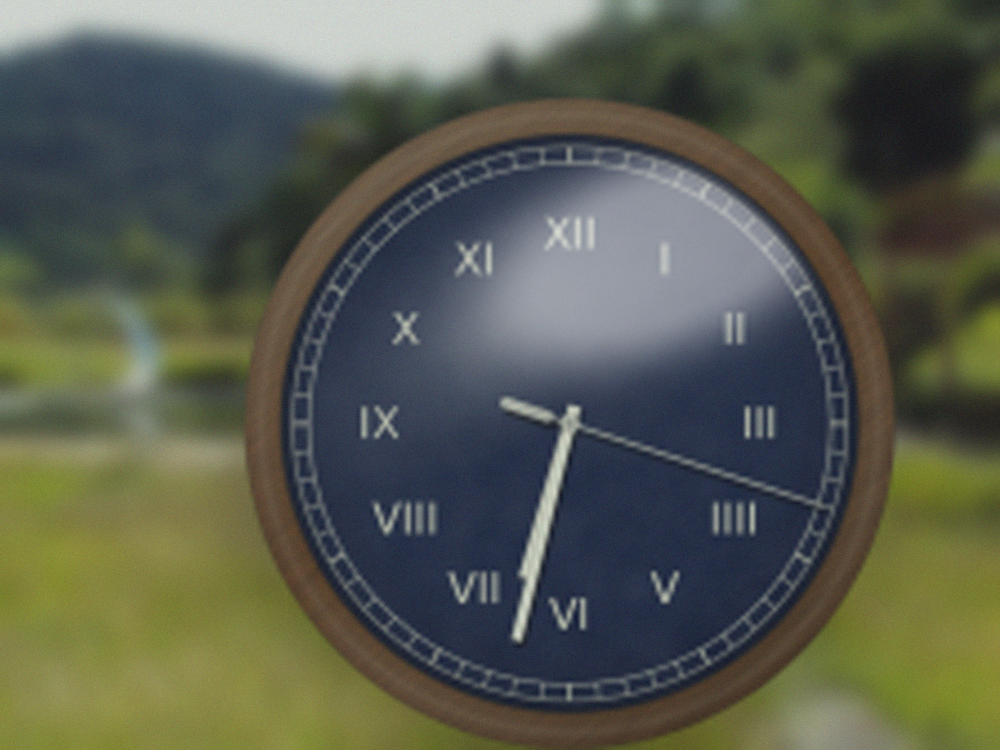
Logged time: 6 h 32 min 18 s
